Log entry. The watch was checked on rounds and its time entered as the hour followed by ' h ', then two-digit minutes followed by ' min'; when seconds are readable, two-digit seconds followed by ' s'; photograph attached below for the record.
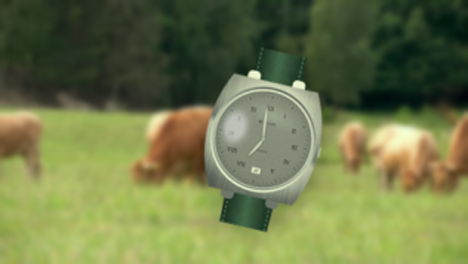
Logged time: 6 h 59 min
